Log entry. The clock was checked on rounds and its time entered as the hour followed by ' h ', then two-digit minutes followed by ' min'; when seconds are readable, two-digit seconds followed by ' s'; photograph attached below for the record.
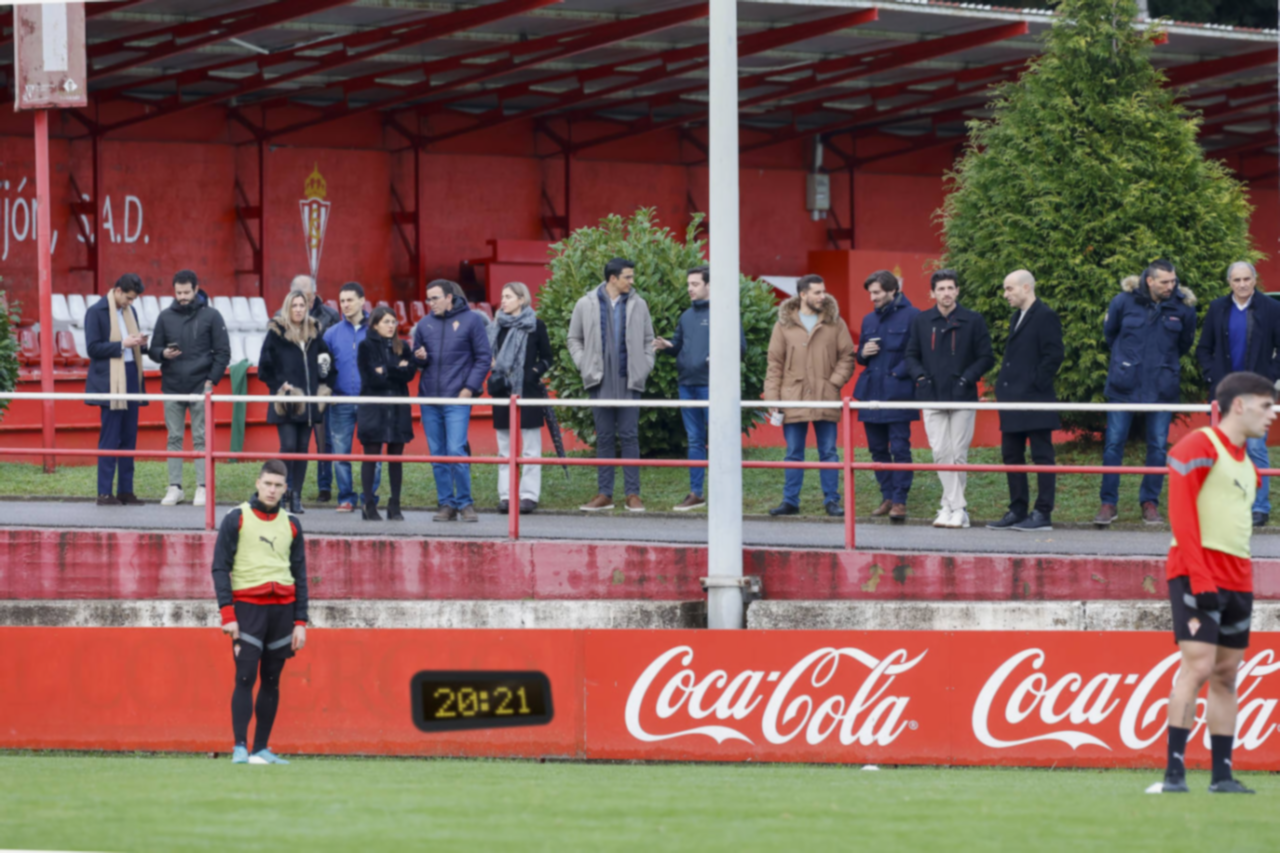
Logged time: 20 h 21 min
